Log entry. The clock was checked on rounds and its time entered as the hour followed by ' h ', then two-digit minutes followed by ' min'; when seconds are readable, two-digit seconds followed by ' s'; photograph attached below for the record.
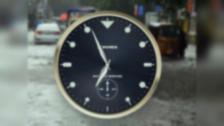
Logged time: 6 h 56 min
